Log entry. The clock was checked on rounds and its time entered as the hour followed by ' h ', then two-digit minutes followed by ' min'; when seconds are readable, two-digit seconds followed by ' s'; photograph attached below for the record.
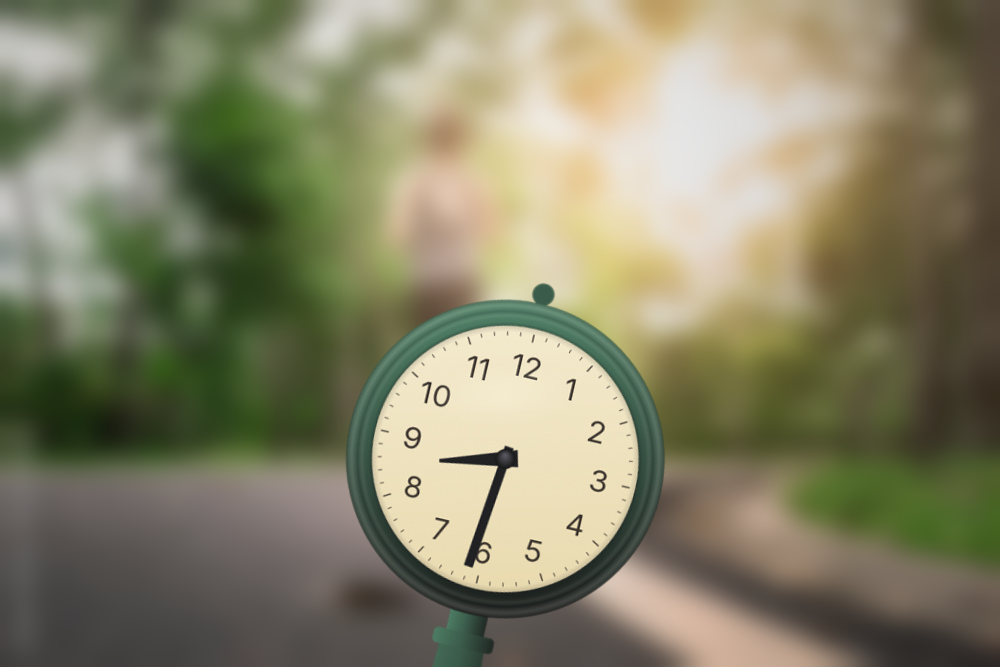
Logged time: 8 h 31 min
